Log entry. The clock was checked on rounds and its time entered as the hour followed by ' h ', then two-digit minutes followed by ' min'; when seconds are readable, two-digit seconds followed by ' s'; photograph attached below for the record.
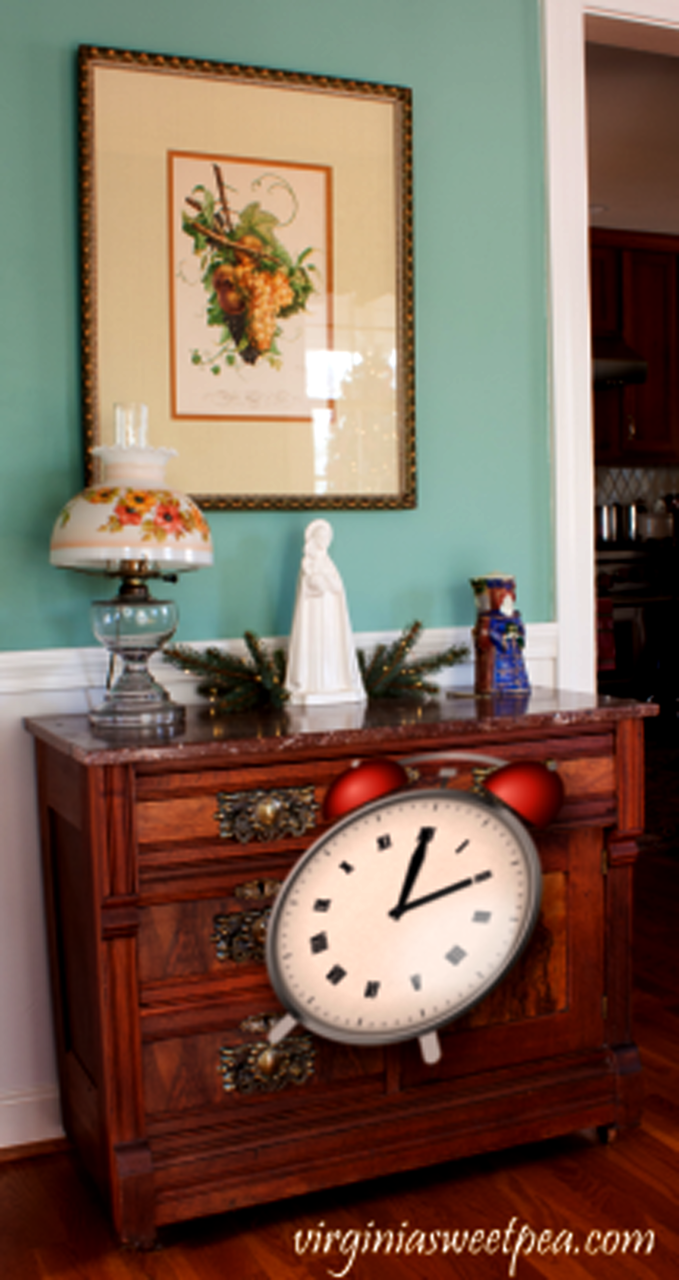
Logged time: 2 h 00 min
